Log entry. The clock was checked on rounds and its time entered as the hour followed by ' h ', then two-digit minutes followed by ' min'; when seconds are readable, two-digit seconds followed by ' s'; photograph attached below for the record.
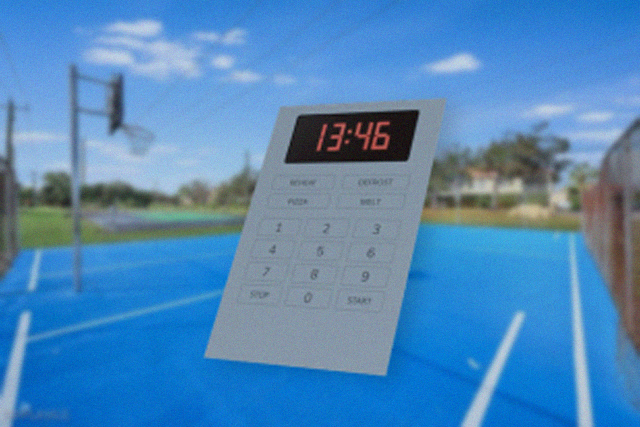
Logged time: 13 h 46 min
